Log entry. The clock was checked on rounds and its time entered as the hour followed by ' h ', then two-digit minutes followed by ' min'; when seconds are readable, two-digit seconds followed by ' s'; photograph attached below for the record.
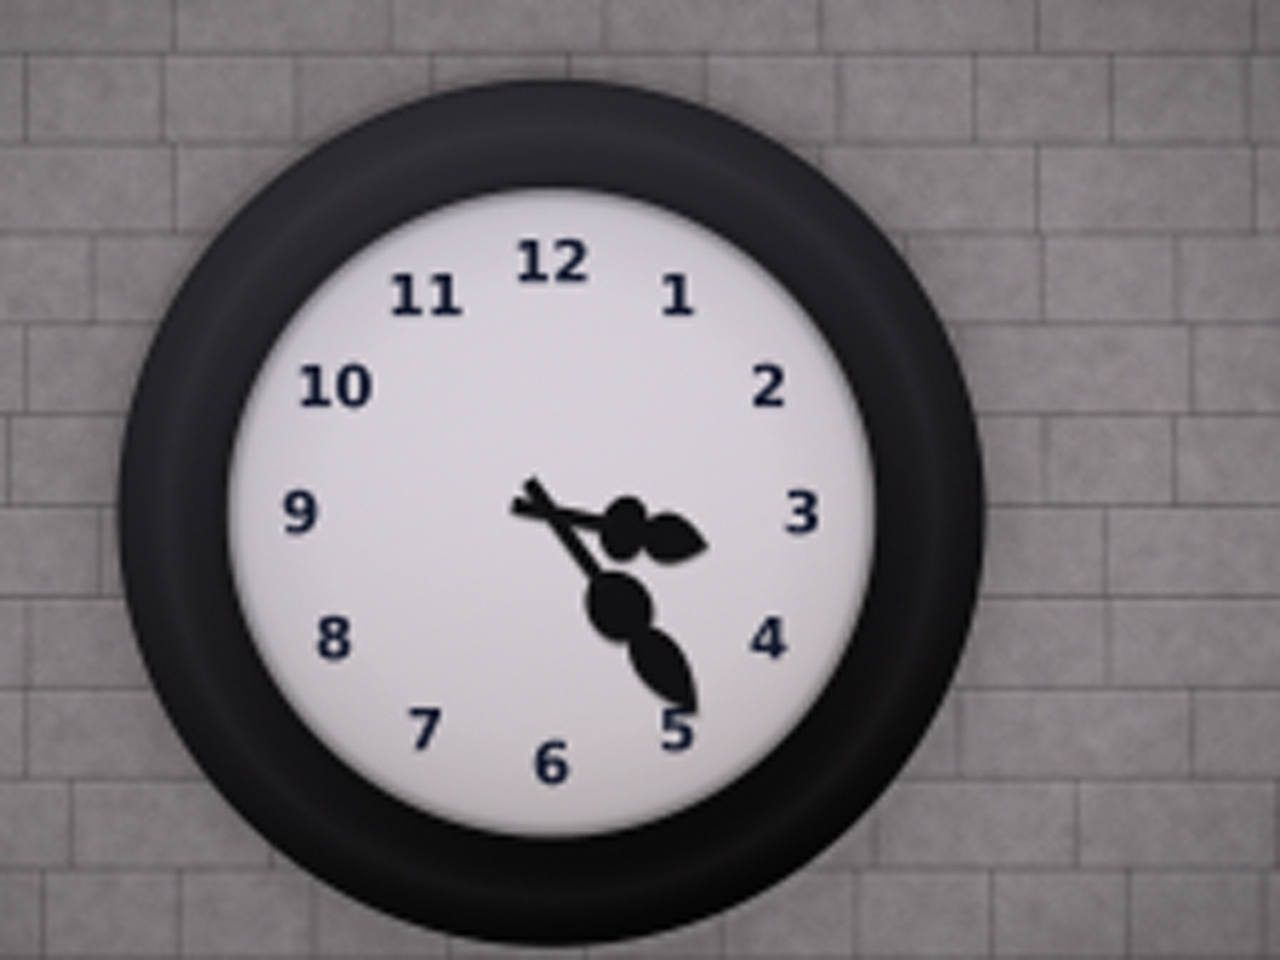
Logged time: 3 h 24 min
